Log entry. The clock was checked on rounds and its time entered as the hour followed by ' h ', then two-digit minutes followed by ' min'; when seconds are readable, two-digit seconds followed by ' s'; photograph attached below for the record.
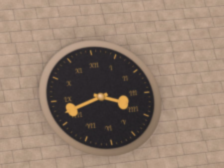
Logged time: 3 h 42 min
